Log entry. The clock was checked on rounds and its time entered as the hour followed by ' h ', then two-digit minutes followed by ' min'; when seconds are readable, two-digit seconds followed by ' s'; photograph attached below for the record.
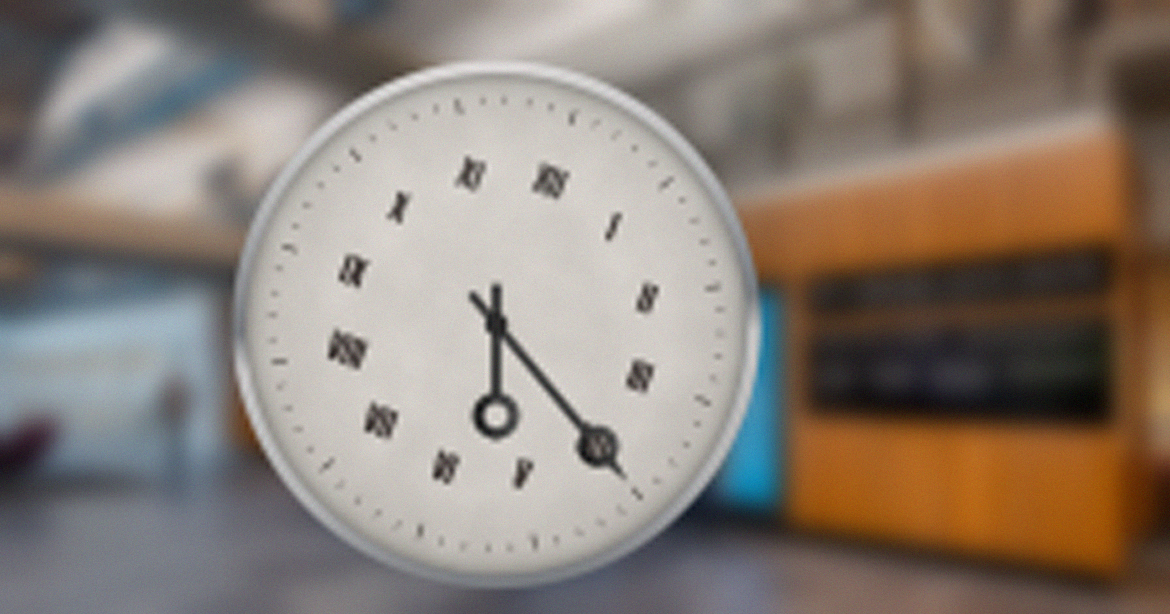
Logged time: 5 h 20 min
